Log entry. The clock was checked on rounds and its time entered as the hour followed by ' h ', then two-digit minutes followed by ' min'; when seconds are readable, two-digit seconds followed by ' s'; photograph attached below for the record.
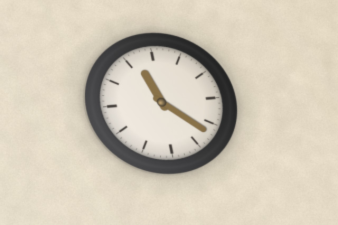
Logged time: 11 h 22 min
